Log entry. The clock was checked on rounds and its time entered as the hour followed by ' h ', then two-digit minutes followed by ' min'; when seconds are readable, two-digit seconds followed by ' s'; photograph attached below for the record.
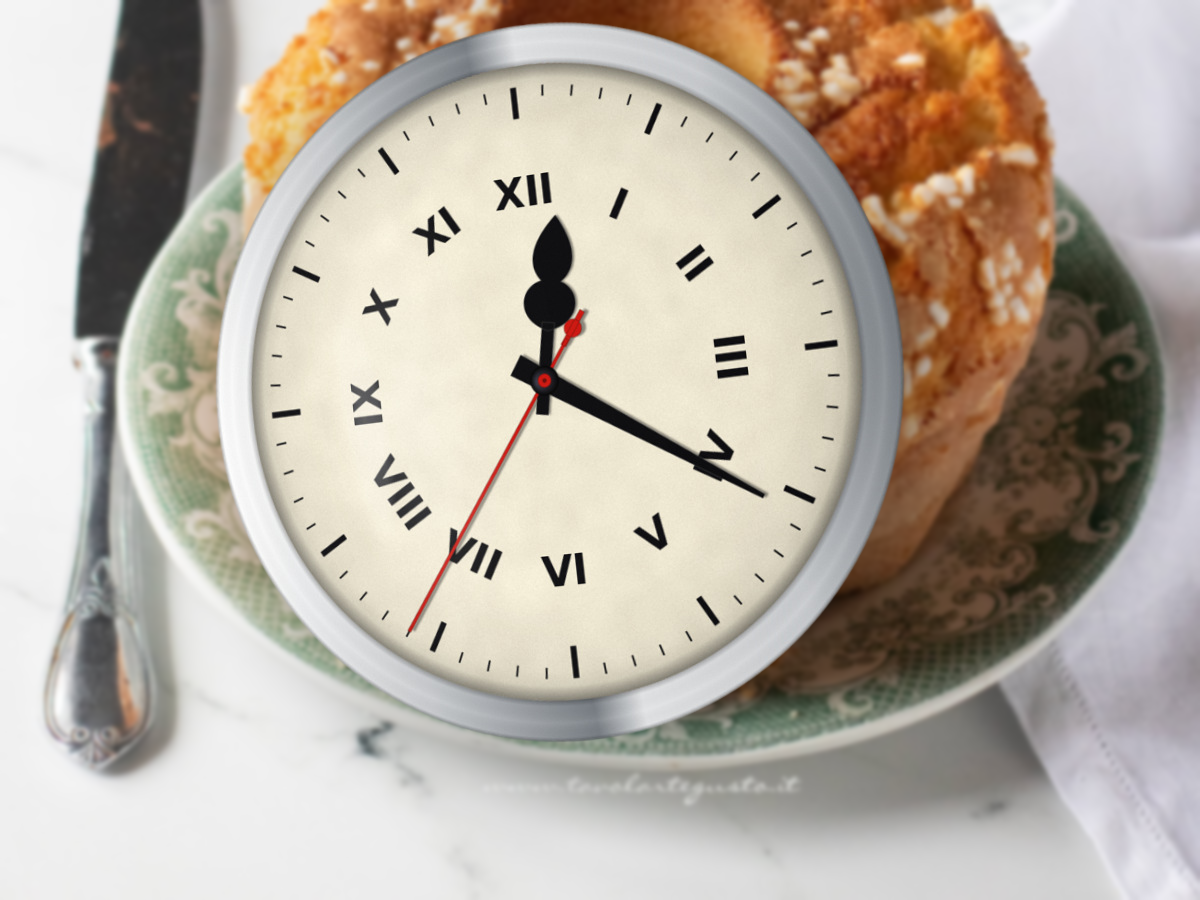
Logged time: 12 h 20 min 36 s
